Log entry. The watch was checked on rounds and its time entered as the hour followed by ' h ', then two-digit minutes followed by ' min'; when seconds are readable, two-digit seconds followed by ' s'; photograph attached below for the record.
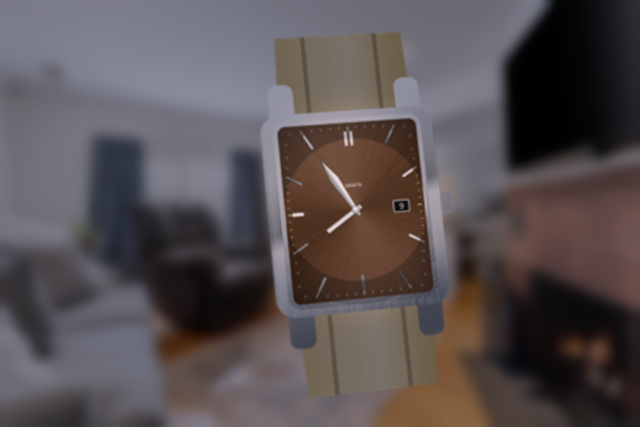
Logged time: 7 h 55 min
